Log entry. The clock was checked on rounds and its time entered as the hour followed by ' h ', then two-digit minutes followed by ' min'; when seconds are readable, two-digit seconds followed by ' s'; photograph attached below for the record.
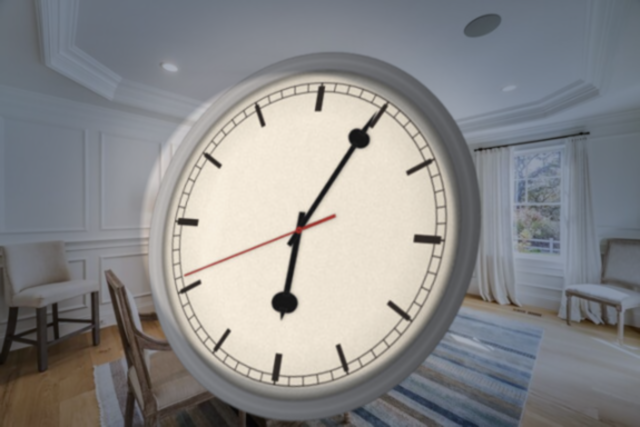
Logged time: 6 h 04 min 41 s
